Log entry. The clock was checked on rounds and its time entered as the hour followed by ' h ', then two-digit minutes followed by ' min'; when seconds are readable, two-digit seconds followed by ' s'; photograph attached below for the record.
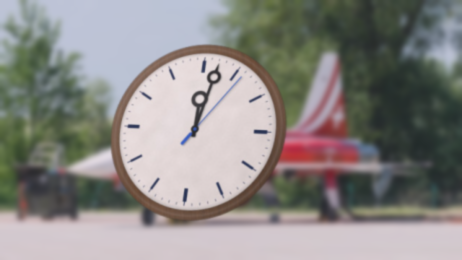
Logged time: 12 h 02 min 06 s
